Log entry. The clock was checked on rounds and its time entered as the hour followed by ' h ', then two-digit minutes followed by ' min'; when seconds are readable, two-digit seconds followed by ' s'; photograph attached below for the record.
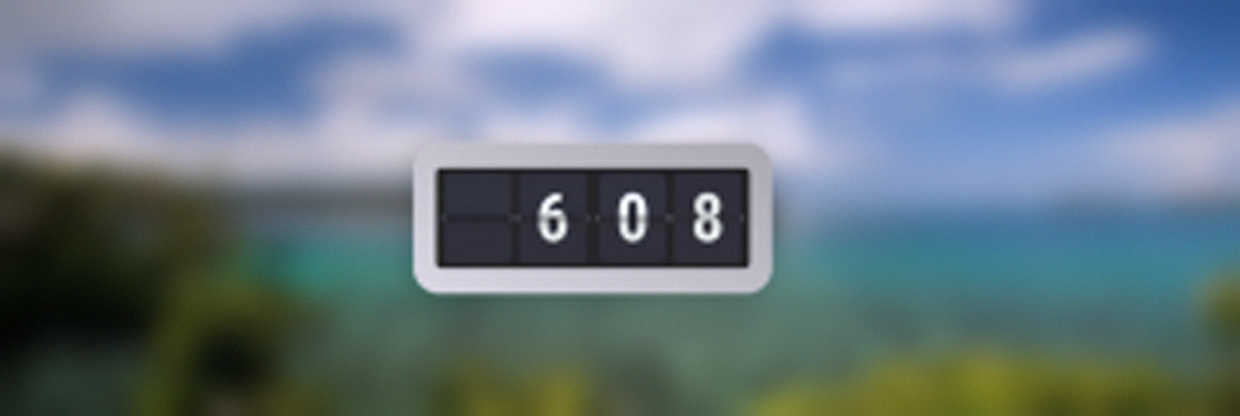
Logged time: 6 h 08 min
